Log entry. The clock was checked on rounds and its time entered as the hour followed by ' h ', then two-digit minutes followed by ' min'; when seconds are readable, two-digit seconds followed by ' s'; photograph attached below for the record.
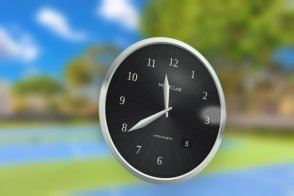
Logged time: 11 h 39 min
